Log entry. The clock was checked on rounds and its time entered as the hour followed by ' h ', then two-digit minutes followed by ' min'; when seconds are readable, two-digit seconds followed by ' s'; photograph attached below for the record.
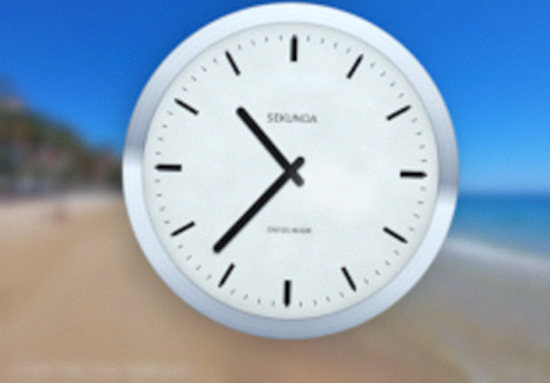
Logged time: 10 h 37 min
